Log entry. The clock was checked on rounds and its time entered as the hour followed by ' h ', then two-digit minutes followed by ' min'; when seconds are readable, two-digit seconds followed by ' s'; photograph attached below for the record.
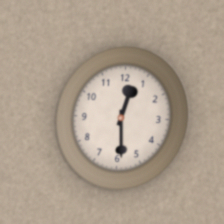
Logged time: 12 h 29 min
